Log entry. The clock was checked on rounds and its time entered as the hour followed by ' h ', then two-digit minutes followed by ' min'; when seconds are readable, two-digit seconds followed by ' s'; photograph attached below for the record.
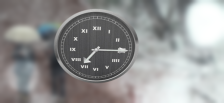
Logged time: 7 h 15 min
